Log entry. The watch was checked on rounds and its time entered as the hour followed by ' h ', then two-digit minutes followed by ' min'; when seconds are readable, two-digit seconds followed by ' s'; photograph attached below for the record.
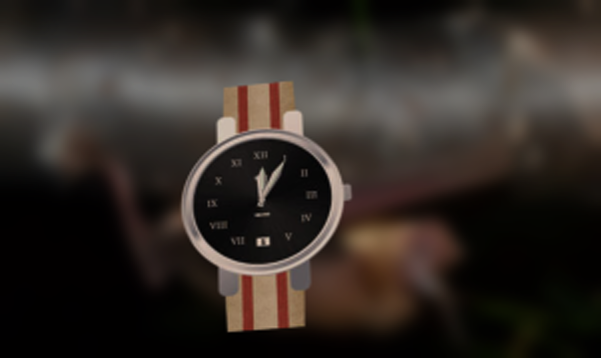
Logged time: 12 h 05 min
